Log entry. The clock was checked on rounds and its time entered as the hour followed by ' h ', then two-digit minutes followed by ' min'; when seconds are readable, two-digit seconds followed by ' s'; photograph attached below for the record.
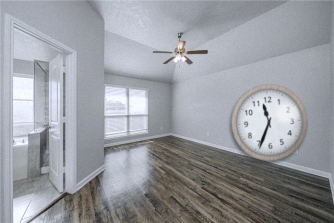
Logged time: 11 h 34 min
